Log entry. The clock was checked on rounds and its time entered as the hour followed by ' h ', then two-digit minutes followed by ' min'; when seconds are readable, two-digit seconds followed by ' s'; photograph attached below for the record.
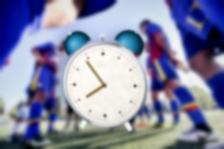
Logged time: 7 h 54 min
